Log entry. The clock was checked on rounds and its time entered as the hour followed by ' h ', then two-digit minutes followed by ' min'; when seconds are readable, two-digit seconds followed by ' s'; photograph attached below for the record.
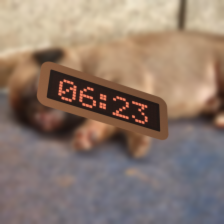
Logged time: 6 h 23 min
